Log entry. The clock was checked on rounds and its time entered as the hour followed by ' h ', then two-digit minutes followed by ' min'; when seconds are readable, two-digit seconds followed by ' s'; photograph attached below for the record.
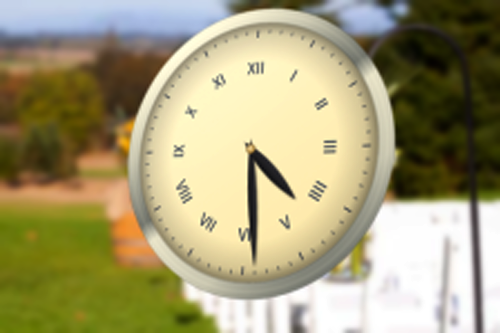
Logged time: 4 h 29 min
